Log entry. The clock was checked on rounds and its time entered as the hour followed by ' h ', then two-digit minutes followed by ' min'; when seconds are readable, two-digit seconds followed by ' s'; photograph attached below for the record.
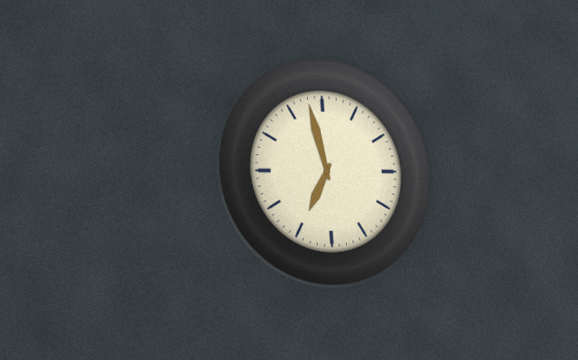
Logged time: 6 h 58 min
